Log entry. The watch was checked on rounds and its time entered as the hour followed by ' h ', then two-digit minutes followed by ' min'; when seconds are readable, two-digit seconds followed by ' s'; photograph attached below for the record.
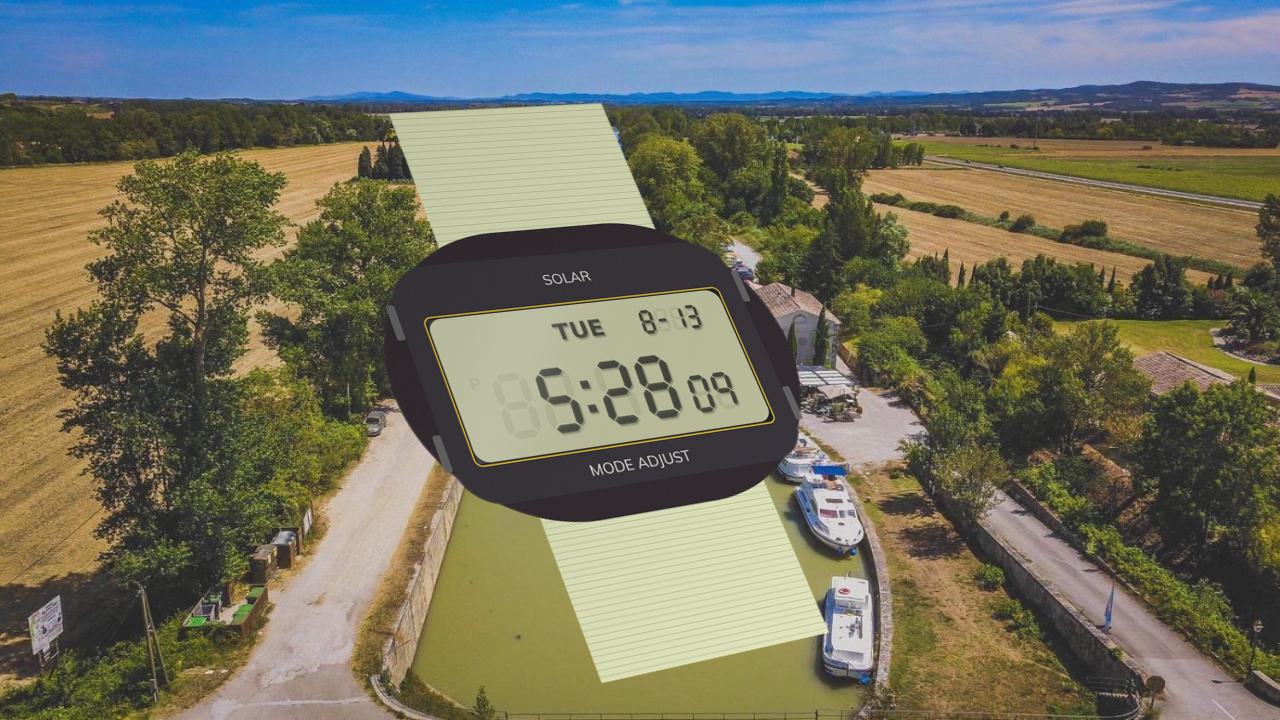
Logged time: 5 h 28 min 09 s
